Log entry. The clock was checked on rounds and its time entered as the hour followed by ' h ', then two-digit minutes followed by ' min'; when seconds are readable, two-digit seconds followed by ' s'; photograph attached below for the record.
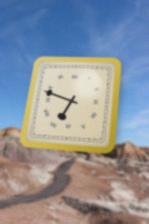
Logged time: 6 h 48 min
